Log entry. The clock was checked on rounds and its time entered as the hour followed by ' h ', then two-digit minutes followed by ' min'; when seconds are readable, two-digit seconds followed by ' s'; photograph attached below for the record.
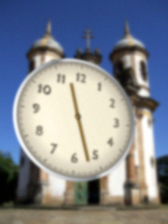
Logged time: 11 h 27 min
